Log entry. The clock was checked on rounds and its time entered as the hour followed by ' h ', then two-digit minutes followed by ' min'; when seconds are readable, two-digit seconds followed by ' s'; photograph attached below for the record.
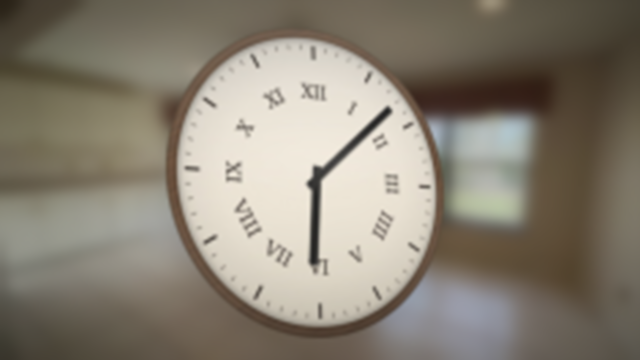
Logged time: 6 h 08 min
